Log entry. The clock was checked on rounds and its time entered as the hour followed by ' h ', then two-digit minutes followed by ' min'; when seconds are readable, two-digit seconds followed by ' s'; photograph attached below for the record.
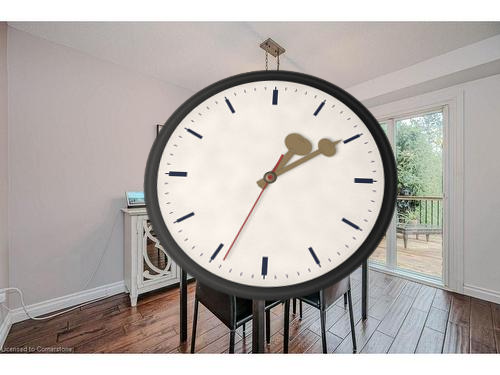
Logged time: 1 h 09 min 34 s
